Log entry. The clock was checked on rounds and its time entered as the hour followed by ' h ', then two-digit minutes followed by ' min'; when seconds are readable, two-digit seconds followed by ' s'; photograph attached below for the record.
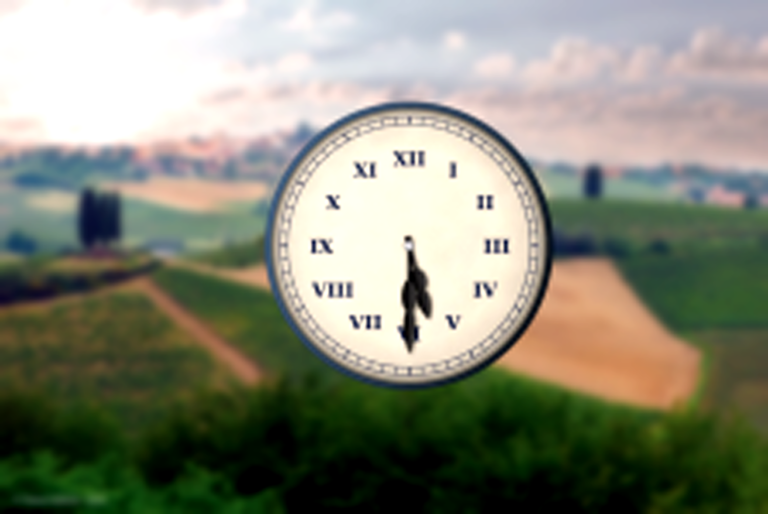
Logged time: 5 h 30 min
